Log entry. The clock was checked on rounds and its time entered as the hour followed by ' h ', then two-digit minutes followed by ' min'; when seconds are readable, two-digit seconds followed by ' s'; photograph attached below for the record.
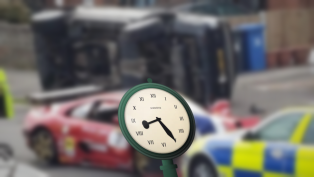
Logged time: 8 h 25 min
